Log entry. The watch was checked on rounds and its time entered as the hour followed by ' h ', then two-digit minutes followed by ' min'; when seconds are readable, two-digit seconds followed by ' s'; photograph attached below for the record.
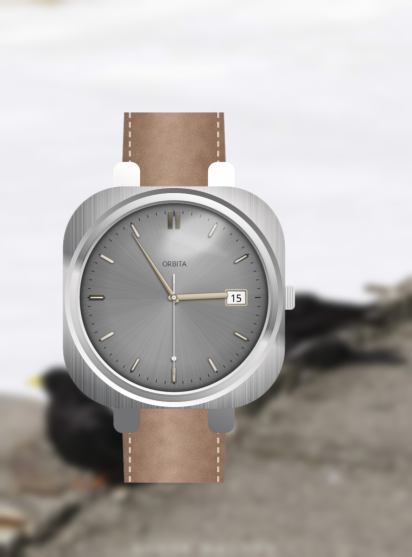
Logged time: 2 h 54 min 30 s
